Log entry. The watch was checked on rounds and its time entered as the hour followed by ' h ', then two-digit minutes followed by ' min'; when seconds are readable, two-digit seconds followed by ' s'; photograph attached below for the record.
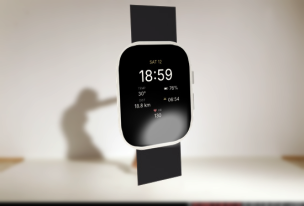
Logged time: 18 h 59 min
